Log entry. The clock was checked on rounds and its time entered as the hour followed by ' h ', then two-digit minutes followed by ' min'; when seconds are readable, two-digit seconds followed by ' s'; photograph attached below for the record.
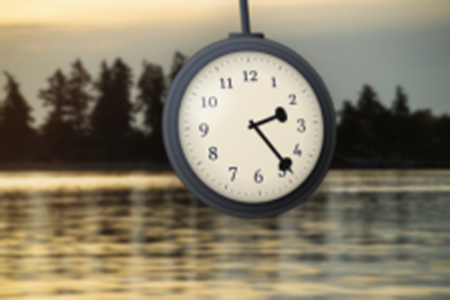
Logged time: 2 h 24 min
